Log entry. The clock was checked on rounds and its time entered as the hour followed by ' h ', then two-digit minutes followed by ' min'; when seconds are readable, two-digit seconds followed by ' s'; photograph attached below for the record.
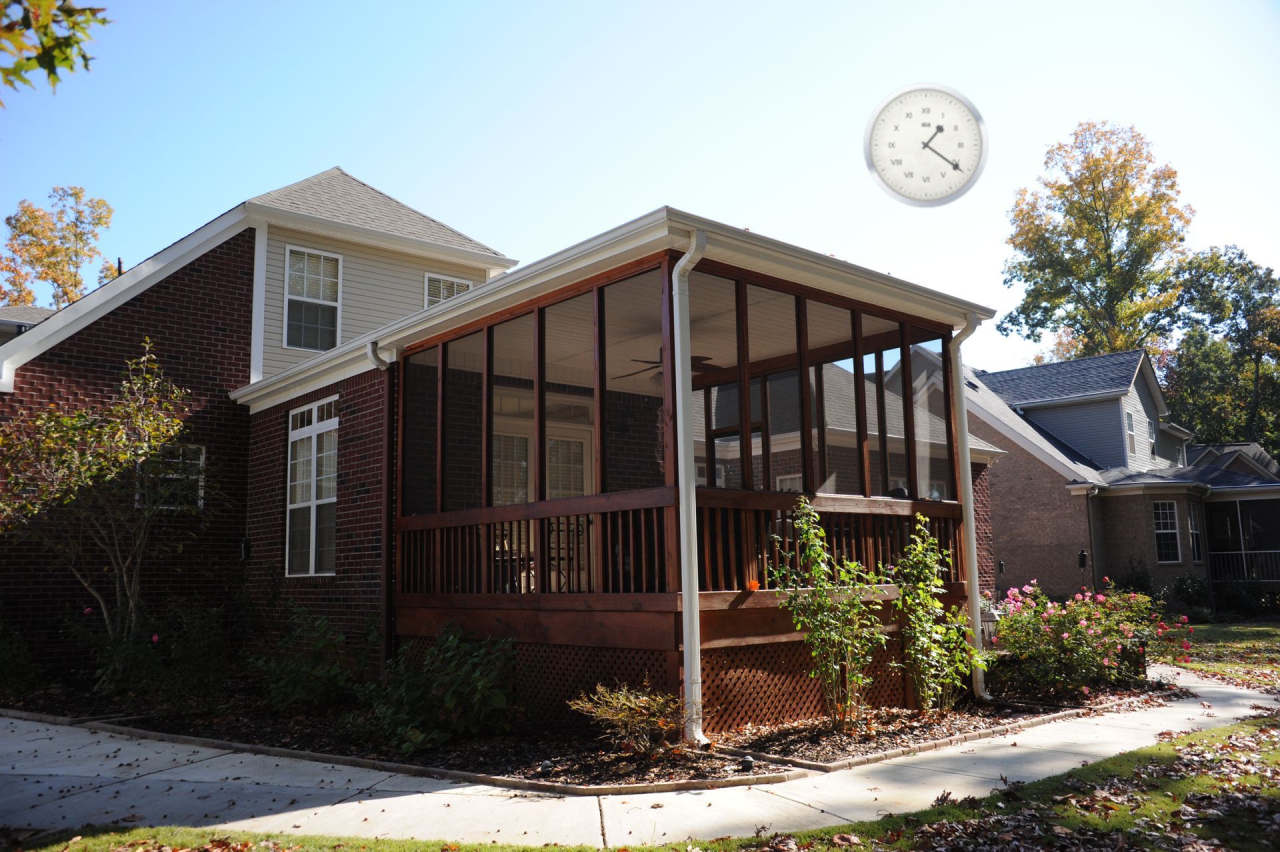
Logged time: 1 h 21 min
